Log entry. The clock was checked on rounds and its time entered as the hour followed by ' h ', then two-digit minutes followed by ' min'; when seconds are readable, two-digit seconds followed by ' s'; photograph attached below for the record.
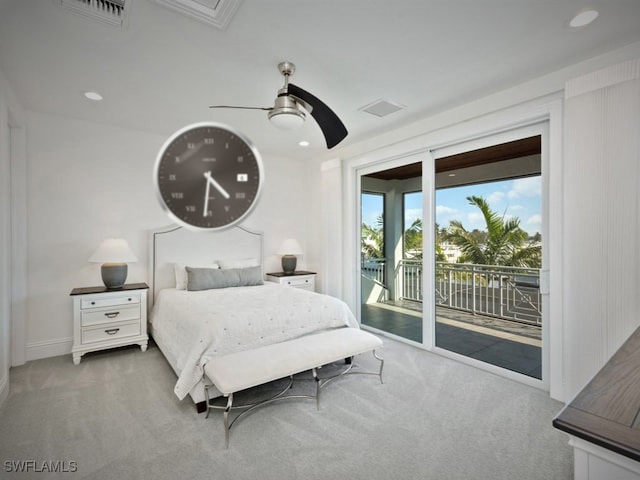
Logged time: 4 h 31 min
